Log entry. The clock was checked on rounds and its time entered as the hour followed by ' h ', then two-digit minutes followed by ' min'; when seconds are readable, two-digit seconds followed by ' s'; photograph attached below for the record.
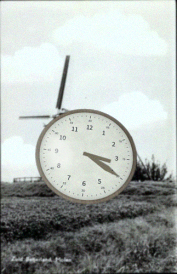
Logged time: 3 h 20 min
